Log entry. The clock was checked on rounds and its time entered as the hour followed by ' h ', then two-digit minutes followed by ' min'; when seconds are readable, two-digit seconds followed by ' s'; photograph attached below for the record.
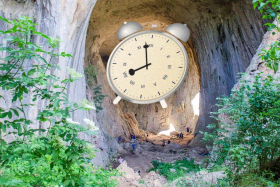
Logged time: 7 h 58 min
